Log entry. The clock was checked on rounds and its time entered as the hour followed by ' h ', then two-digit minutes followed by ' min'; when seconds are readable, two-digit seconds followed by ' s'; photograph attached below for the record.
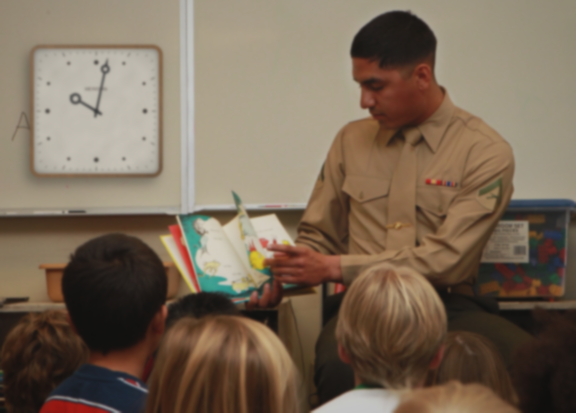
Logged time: 10 h 02 min
